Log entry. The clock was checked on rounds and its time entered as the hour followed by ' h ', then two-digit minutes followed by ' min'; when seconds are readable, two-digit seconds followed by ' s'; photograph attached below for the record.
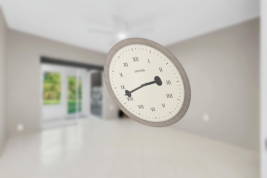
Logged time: 2 h 42 min
